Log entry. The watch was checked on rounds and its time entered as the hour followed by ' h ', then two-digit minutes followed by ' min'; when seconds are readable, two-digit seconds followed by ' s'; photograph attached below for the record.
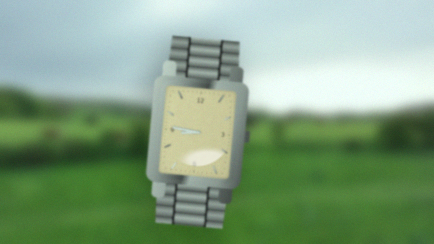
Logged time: 8 h 46 min
